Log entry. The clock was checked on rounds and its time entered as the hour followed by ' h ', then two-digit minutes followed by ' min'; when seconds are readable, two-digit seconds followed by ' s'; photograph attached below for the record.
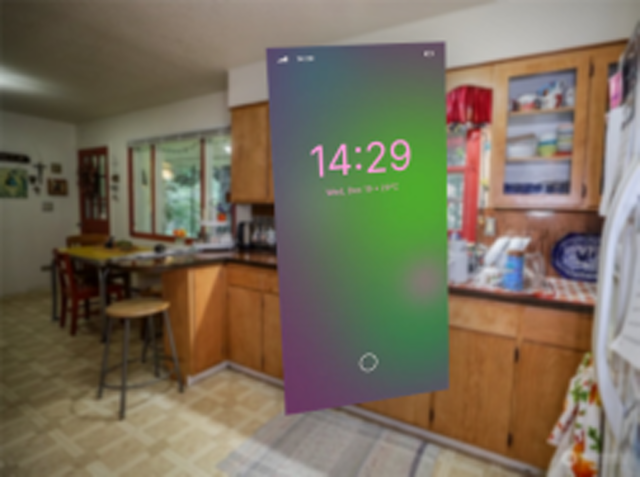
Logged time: 14 h 29 min
